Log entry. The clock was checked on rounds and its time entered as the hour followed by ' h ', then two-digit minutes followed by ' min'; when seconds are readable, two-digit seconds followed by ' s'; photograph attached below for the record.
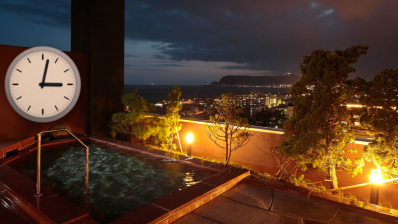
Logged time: 3 h 02 min
